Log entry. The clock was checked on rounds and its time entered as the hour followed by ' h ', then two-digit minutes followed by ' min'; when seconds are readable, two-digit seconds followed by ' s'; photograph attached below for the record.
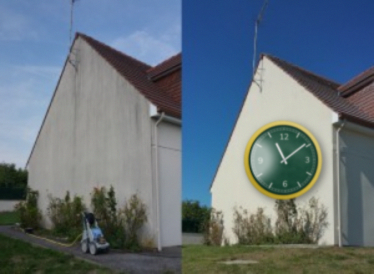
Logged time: 11 h 09 min
